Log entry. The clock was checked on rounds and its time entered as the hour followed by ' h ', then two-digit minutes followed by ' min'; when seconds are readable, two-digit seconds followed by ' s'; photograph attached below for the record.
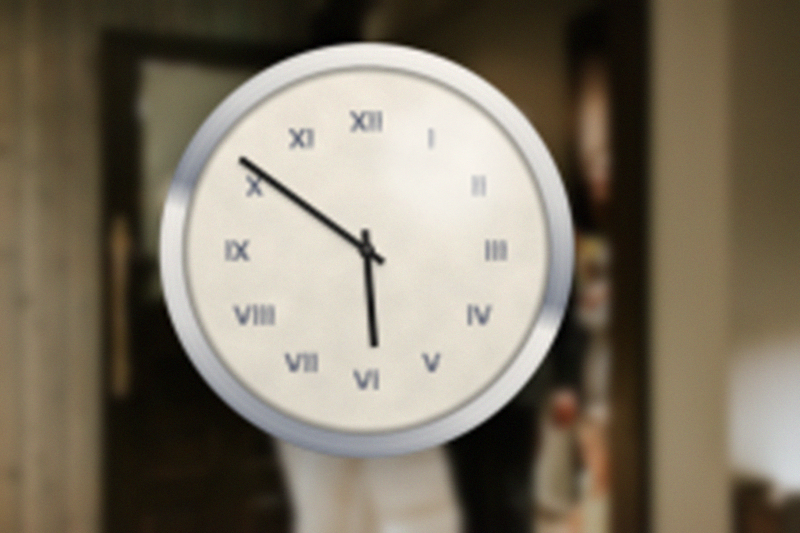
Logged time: 5 h 51 min
